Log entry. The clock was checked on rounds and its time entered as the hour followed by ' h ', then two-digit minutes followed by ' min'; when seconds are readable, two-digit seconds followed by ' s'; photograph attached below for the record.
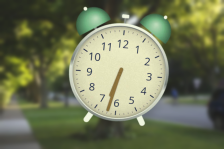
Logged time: 6 h 32 min
